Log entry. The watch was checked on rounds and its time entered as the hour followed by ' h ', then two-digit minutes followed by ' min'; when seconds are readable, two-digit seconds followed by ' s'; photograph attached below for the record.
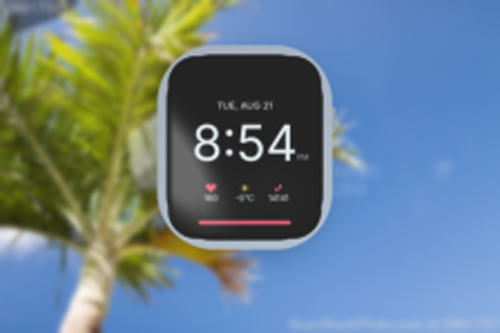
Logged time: 8 h 54 min
